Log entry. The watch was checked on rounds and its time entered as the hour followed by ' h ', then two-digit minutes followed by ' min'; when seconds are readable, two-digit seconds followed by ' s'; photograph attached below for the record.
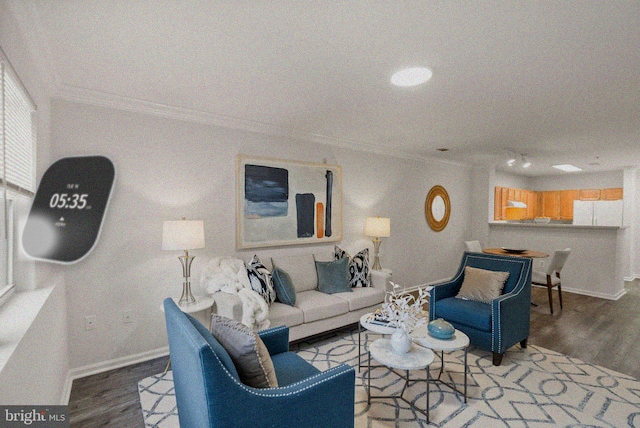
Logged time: 5 h 35 min
